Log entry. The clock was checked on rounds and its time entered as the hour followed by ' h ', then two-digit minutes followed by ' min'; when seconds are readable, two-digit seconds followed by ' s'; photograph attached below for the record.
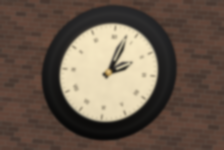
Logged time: 2 h 03 min
